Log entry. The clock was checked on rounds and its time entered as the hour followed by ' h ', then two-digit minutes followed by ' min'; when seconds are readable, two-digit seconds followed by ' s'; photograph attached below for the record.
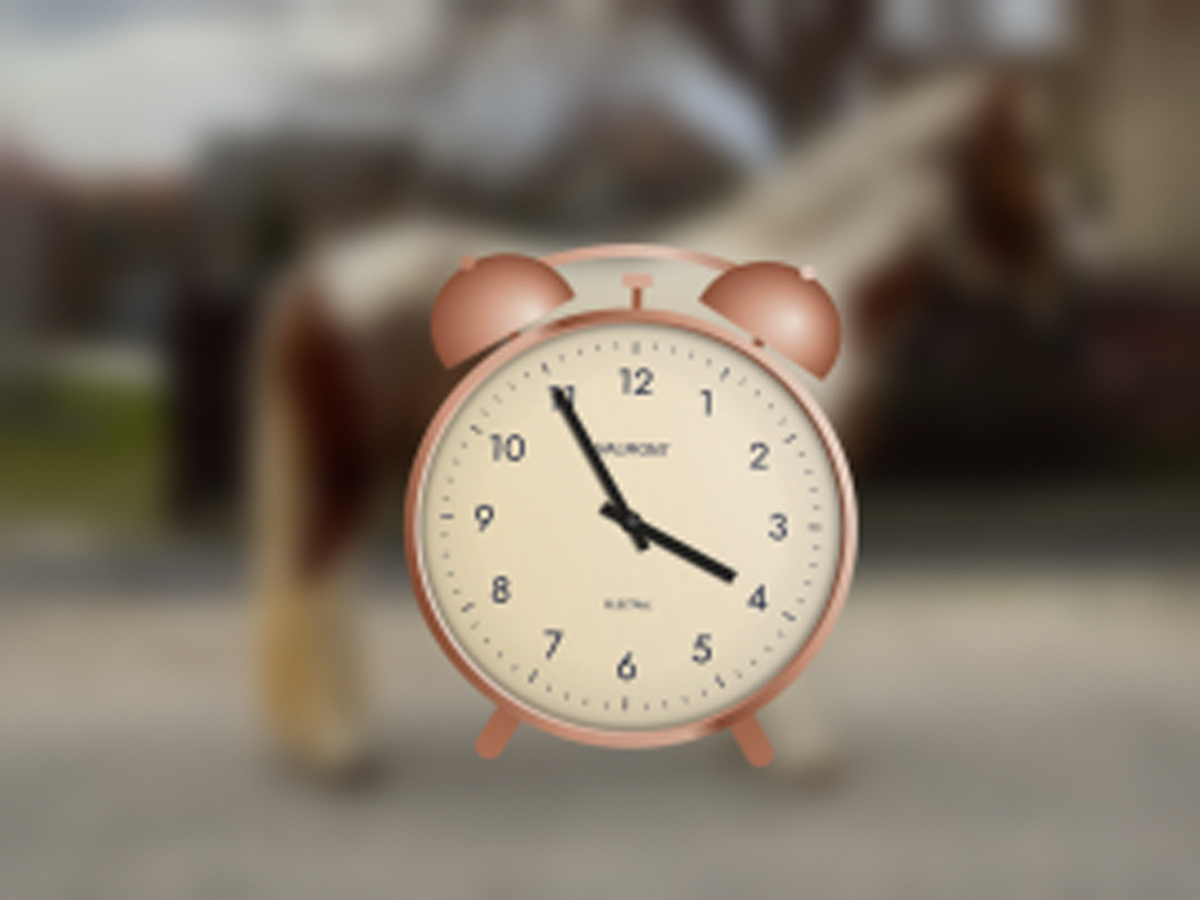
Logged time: 3 h 55 min
